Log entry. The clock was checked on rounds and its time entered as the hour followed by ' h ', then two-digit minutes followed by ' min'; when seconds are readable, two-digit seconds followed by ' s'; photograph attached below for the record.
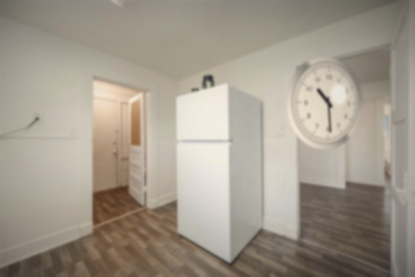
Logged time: 10 h 29 min
